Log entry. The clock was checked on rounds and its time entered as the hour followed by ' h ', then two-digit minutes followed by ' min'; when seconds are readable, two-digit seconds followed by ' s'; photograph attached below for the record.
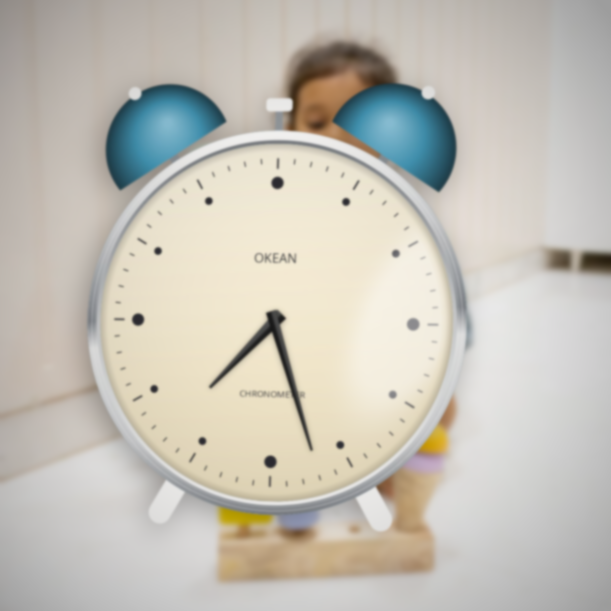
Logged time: 7 h 27 min
